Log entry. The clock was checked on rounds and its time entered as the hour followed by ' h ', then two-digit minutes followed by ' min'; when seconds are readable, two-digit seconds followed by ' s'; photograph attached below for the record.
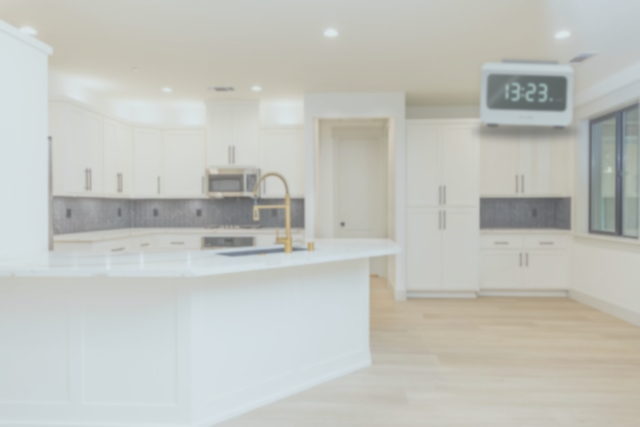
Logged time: 13 h 23 min
